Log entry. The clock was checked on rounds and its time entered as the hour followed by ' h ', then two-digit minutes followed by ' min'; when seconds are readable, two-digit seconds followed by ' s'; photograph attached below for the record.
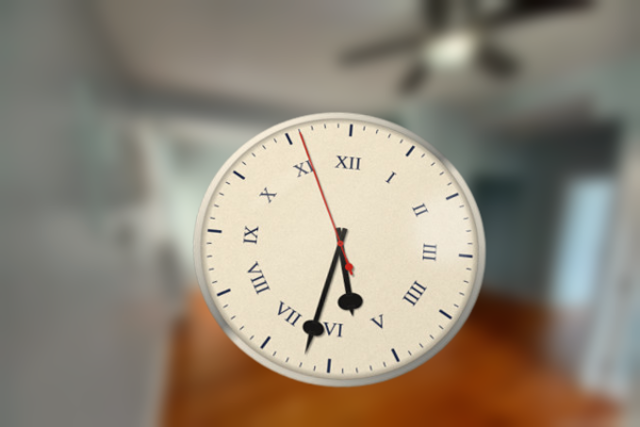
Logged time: 5 h 31 min 56 s
